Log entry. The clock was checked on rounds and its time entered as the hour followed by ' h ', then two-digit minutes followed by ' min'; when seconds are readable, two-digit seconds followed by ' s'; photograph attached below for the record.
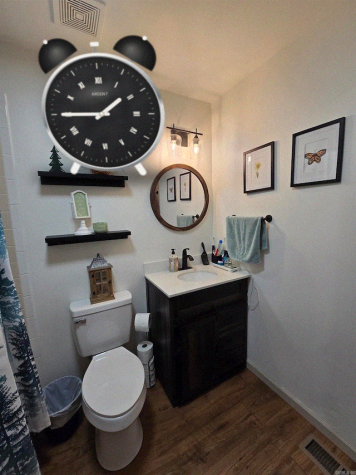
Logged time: 1 h 45 min
